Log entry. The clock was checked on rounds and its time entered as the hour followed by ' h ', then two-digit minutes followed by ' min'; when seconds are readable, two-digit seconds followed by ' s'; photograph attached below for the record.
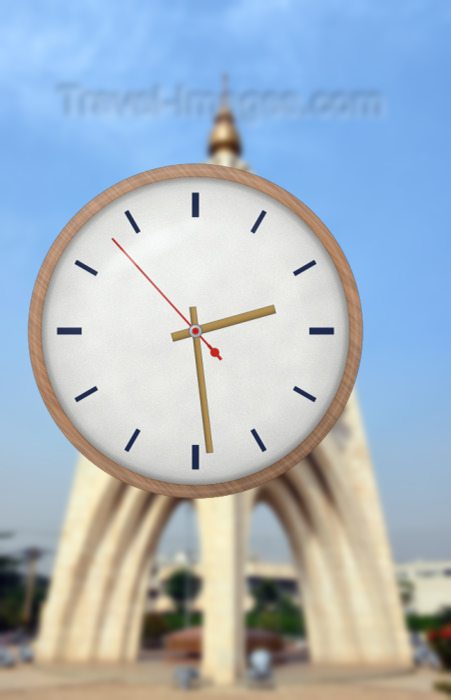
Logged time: 2 h 28 min 53 s
